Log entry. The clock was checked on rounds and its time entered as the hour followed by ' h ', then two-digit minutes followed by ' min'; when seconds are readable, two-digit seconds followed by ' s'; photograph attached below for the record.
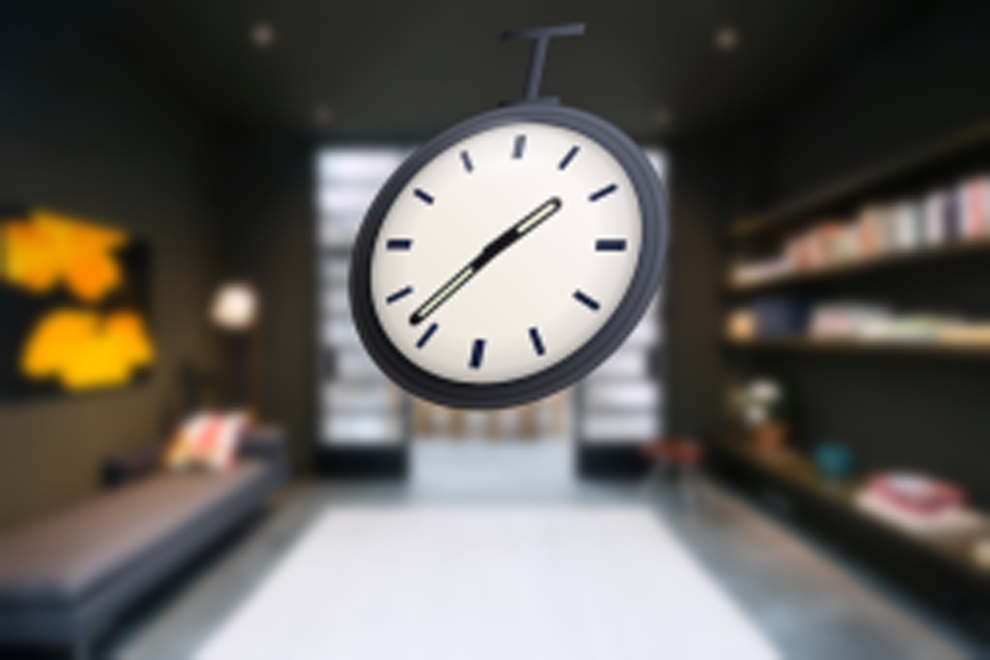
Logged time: 1 h 37 min
